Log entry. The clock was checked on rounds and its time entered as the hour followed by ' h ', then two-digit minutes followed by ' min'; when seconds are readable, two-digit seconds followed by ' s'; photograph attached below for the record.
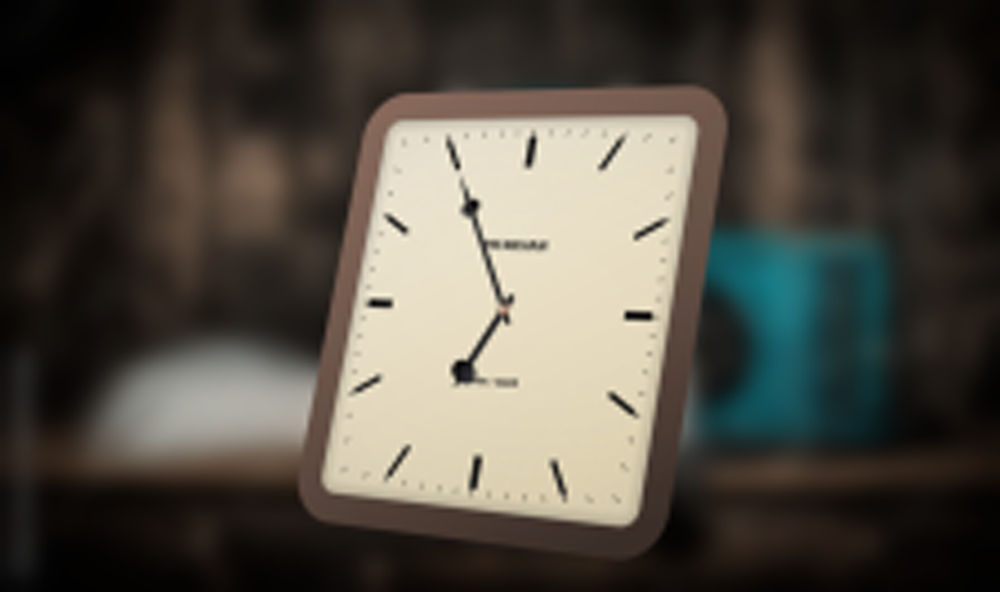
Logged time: 6 h 55 min
